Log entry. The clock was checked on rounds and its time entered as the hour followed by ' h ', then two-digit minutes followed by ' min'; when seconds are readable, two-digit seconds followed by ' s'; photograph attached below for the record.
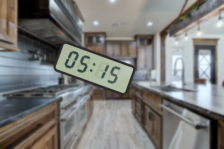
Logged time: 5 h 15 min
